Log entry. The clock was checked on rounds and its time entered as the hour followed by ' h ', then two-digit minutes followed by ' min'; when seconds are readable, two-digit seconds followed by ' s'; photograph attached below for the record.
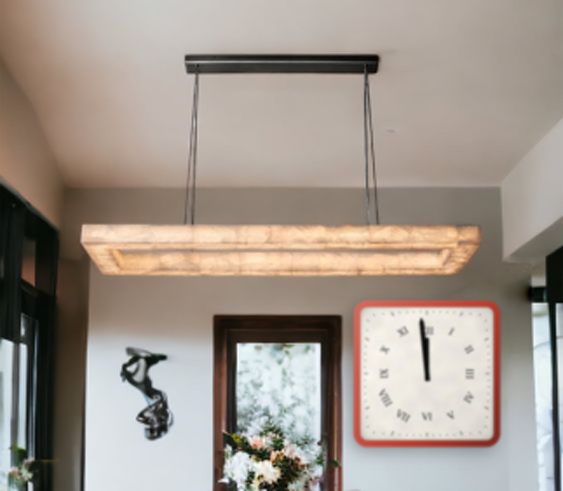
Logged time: 11 h 59 min
